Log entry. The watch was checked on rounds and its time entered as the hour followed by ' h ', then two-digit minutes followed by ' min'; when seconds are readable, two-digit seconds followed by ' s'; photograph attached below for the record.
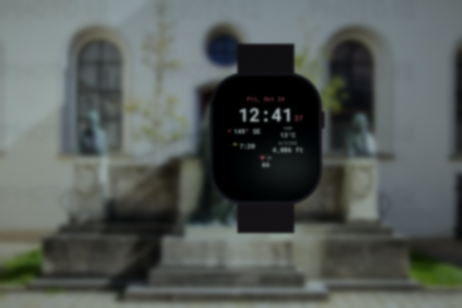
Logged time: 12 h 41 min
